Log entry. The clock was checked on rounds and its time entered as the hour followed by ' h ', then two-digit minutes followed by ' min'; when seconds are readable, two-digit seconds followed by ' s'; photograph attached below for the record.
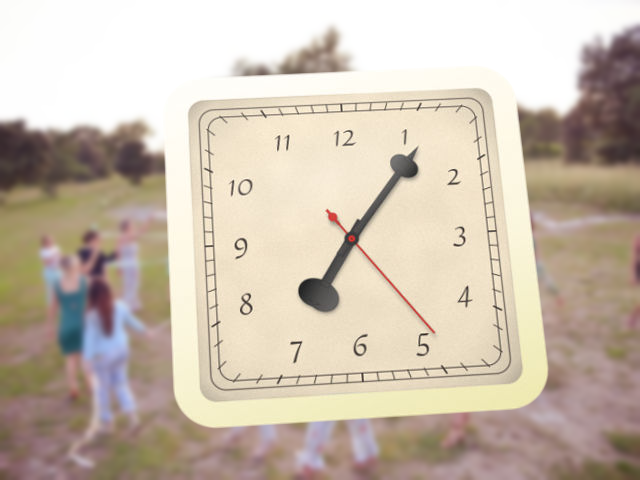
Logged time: 7 h 06 min 24 s
